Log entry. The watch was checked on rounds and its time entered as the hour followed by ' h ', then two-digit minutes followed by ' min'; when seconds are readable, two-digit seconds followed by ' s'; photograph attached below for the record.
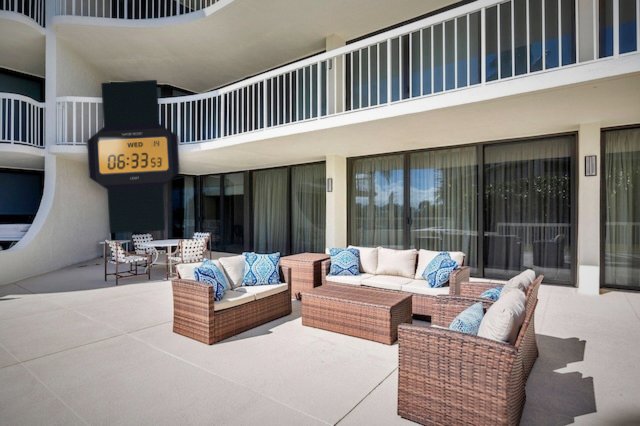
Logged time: 6 h 33 min 53 s
